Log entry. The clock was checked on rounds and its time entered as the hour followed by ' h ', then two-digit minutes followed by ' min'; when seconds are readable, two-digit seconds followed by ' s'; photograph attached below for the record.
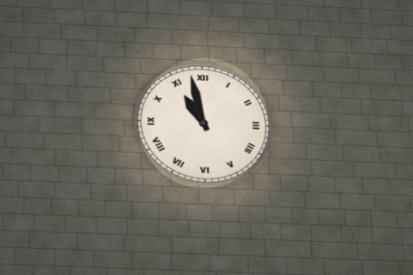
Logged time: 10 h 58 min
